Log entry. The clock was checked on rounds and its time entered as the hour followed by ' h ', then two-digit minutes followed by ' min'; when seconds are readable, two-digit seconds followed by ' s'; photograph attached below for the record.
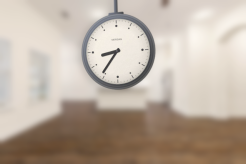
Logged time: 8 h 36 min
